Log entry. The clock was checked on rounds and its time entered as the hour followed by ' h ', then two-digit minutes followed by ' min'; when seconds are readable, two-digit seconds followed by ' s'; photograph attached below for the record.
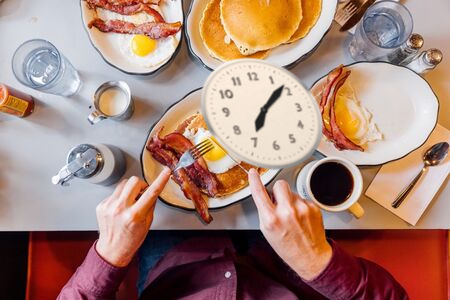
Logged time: 7 h 08 min
